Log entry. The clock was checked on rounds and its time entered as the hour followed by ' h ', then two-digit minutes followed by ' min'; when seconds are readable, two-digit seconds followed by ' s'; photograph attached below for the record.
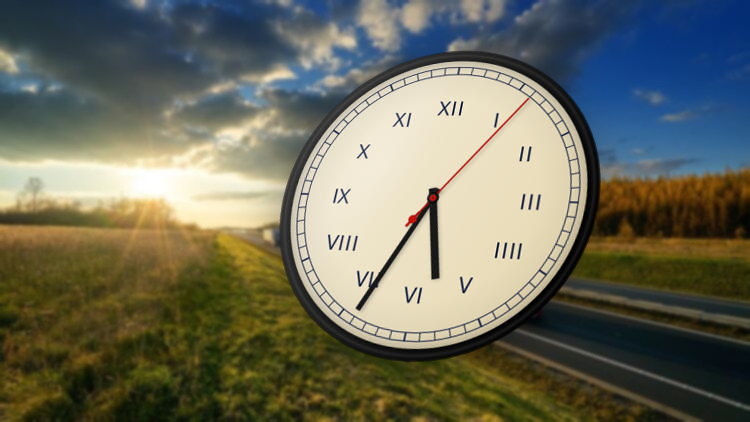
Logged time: 5 h 34 min 06 s
